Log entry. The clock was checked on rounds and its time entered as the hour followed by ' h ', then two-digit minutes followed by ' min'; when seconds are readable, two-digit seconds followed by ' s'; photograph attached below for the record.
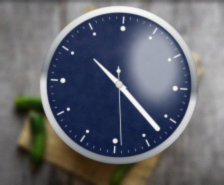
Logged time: 10 h 22 min 29 s
